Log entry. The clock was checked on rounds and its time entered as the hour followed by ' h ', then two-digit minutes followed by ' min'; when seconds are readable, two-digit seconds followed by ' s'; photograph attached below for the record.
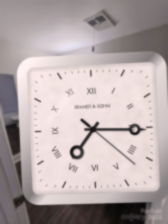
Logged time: 7 h 15 min 22 s
